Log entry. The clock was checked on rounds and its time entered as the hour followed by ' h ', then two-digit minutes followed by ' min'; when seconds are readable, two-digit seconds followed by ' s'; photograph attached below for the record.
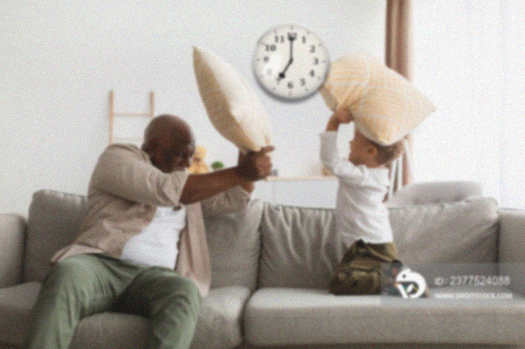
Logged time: 7 h 00 min
